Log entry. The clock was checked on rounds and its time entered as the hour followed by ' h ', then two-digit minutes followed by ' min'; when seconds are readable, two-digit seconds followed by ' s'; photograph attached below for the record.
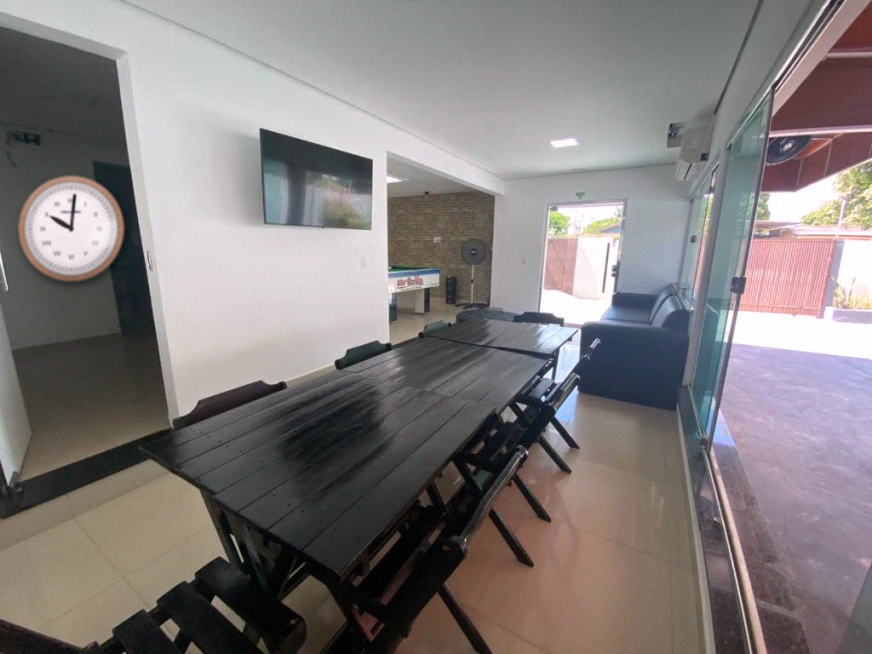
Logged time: 10 h 01 min
